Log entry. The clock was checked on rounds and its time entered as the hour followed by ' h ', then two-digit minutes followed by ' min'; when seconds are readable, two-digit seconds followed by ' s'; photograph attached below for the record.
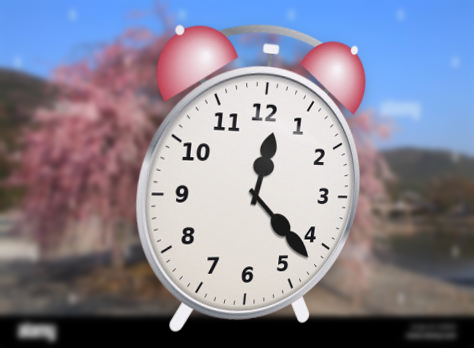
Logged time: 12 h 22 min
